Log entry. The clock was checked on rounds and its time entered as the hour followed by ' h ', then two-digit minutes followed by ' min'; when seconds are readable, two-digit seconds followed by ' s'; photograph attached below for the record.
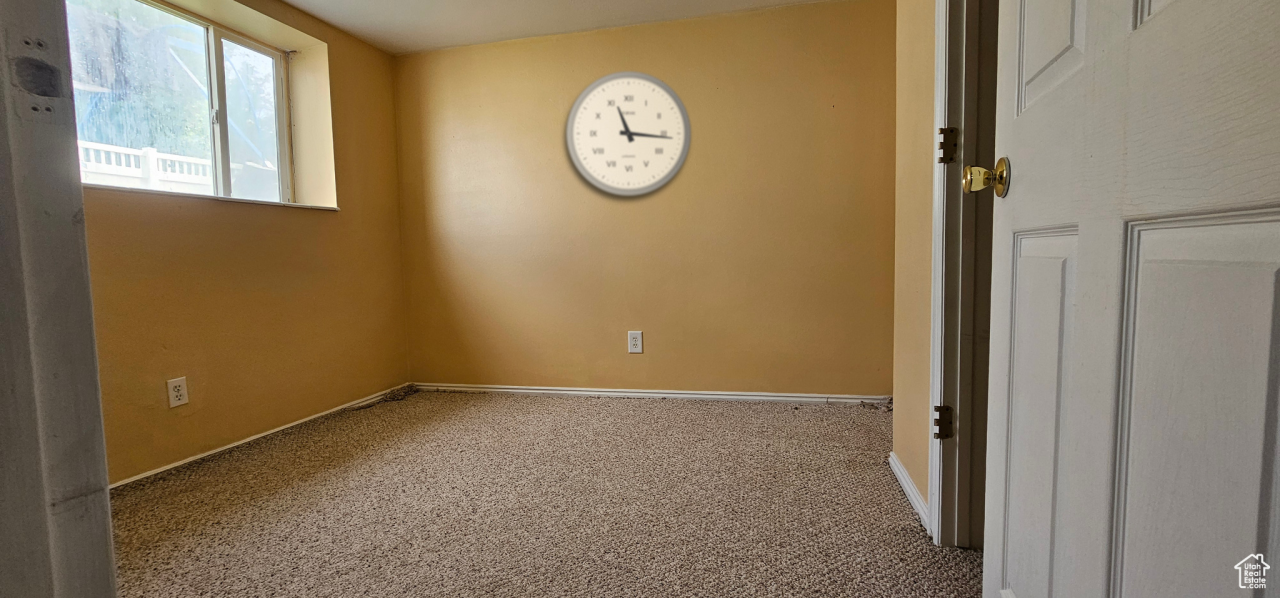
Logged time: 11 h 16 min
